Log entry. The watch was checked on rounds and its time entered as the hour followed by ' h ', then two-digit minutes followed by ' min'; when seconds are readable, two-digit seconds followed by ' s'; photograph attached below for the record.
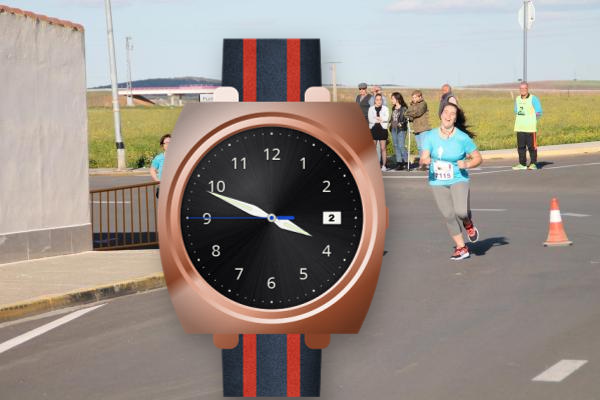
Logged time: 3 h 48 min 45 s
